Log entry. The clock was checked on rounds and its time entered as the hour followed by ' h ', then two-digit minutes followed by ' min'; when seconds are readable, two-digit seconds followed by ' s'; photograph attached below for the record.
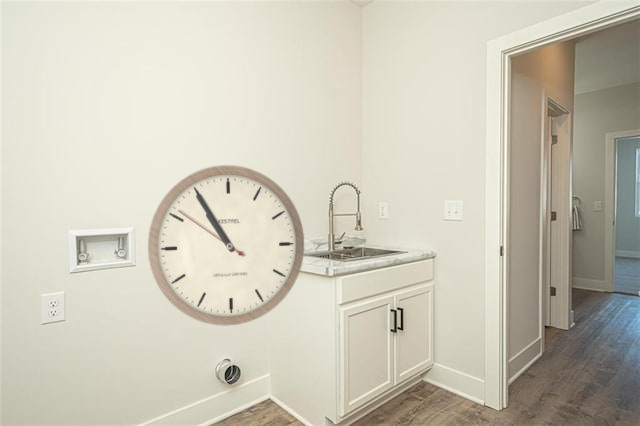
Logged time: 10 h 54 min 51 s
